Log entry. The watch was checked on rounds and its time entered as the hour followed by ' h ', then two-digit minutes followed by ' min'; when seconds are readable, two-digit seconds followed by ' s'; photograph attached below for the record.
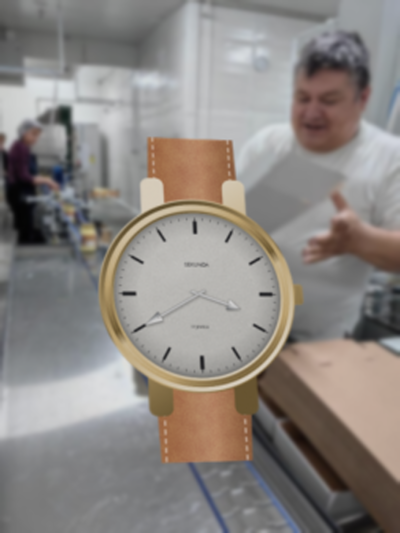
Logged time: 3 h 40 min
